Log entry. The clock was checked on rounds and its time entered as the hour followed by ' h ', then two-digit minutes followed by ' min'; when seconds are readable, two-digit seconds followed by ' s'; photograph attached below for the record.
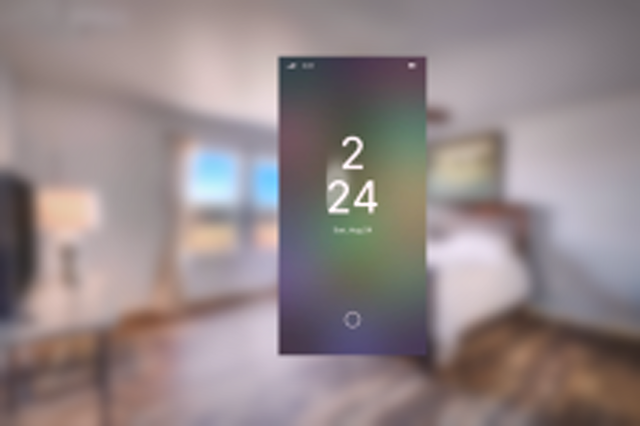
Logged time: 2 h 24 min
